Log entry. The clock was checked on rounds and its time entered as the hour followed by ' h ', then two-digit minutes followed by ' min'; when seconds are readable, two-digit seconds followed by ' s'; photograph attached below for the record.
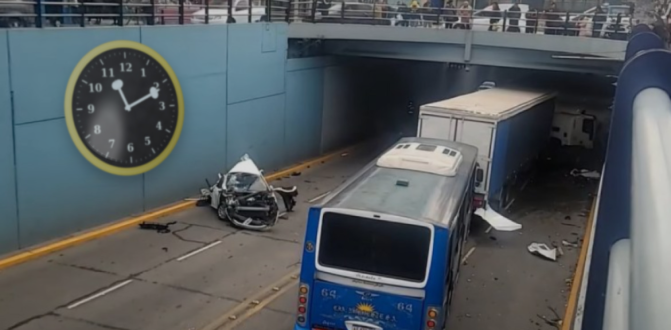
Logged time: 11 h 11 min
